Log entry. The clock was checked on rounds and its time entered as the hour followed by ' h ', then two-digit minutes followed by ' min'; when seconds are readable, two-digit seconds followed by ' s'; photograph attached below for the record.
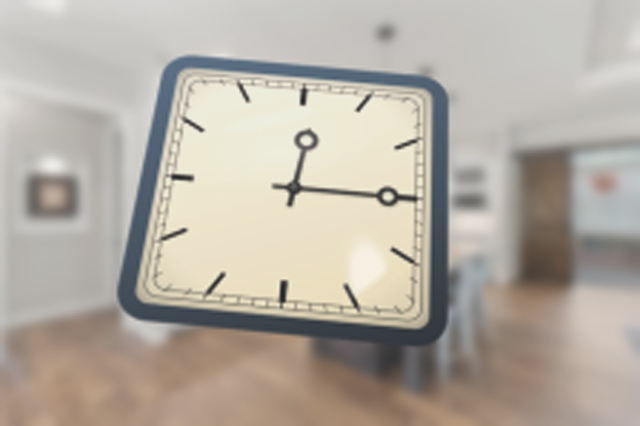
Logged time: 12 h 15 min
